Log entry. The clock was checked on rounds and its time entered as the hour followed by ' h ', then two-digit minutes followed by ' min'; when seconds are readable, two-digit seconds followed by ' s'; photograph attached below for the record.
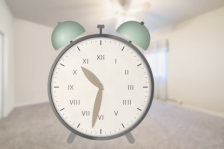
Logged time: 10 h 32 min
